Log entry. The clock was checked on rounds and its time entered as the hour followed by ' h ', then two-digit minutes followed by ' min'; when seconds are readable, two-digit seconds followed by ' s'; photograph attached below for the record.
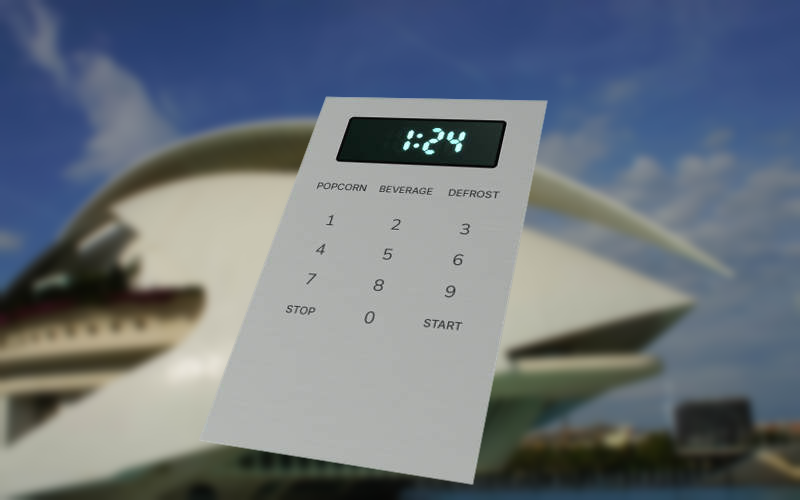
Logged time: 1 h 24 min
